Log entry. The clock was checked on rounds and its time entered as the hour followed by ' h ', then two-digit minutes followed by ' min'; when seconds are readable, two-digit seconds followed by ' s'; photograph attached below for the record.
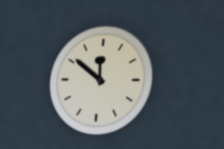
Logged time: 11 h 51 min
